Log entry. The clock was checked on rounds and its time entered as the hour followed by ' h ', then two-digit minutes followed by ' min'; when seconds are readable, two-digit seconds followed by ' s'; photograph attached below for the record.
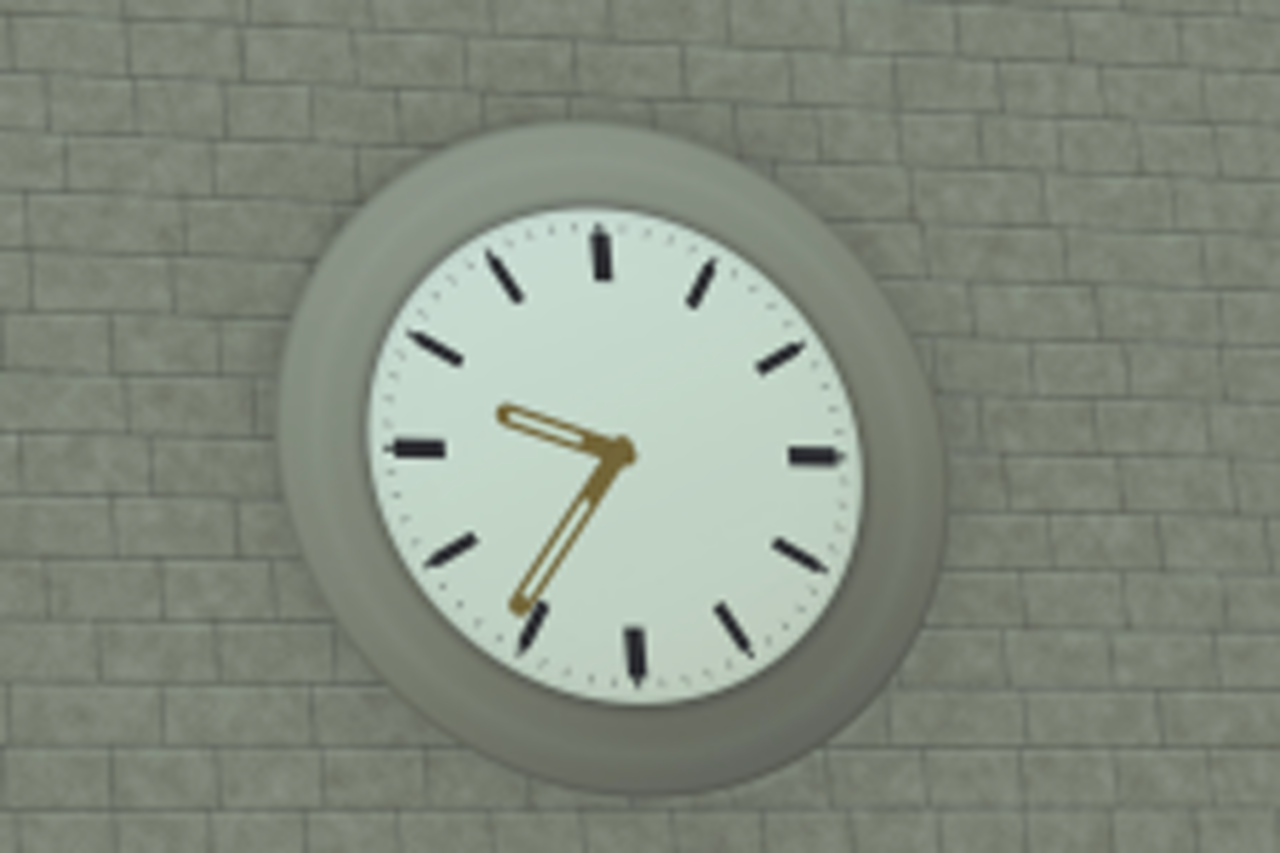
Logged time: 9 h 36 min
